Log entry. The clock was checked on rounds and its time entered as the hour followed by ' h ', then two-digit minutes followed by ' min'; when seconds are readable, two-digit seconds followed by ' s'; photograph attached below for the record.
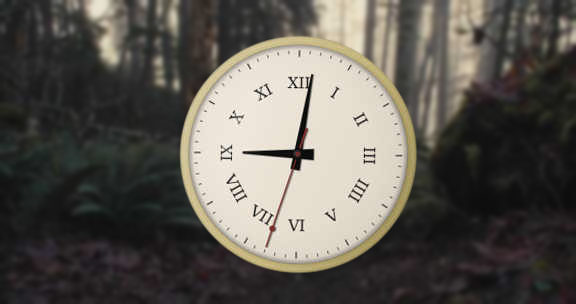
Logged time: 9 h 01 min 33 s
